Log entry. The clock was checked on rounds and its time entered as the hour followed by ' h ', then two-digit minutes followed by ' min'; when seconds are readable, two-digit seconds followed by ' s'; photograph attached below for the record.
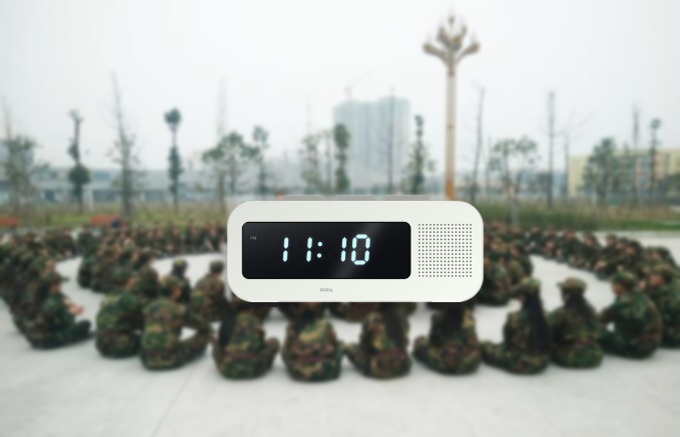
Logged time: 11 h 10 min
